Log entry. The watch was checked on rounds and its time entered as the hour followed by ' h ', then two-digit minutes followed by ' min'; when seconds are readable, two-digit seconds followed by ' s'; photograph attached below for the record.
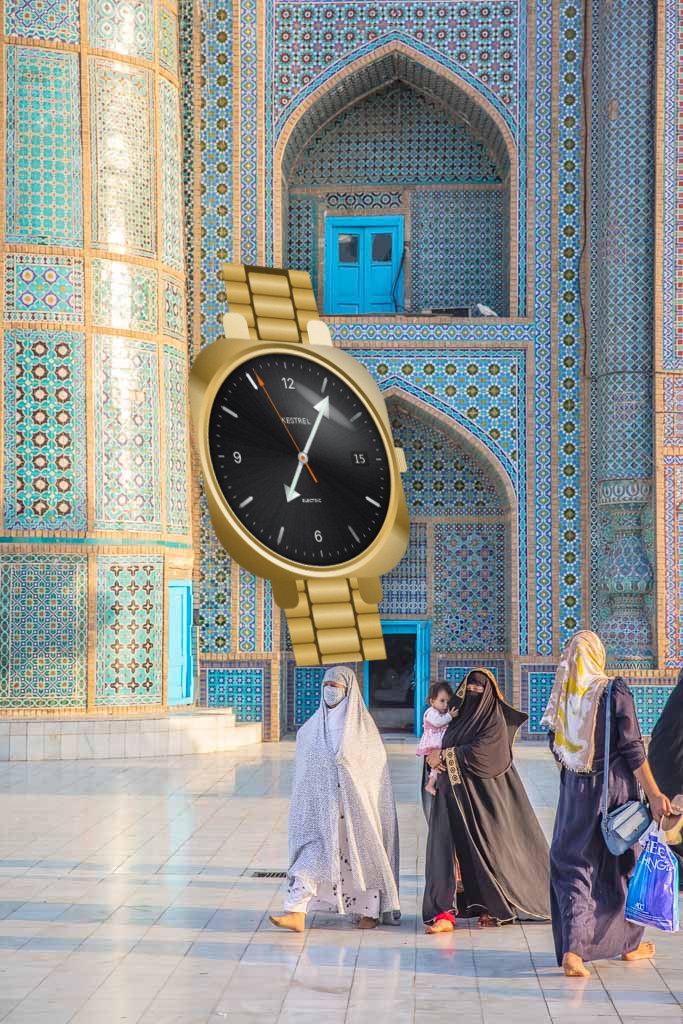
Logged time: 7 h 05 min 56 s
